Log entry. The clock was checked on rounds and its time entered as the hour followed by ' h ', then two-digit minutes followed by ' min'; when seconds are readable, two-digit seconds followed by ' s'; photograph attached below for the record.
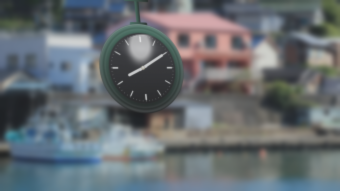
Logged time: 8 h 10 min
